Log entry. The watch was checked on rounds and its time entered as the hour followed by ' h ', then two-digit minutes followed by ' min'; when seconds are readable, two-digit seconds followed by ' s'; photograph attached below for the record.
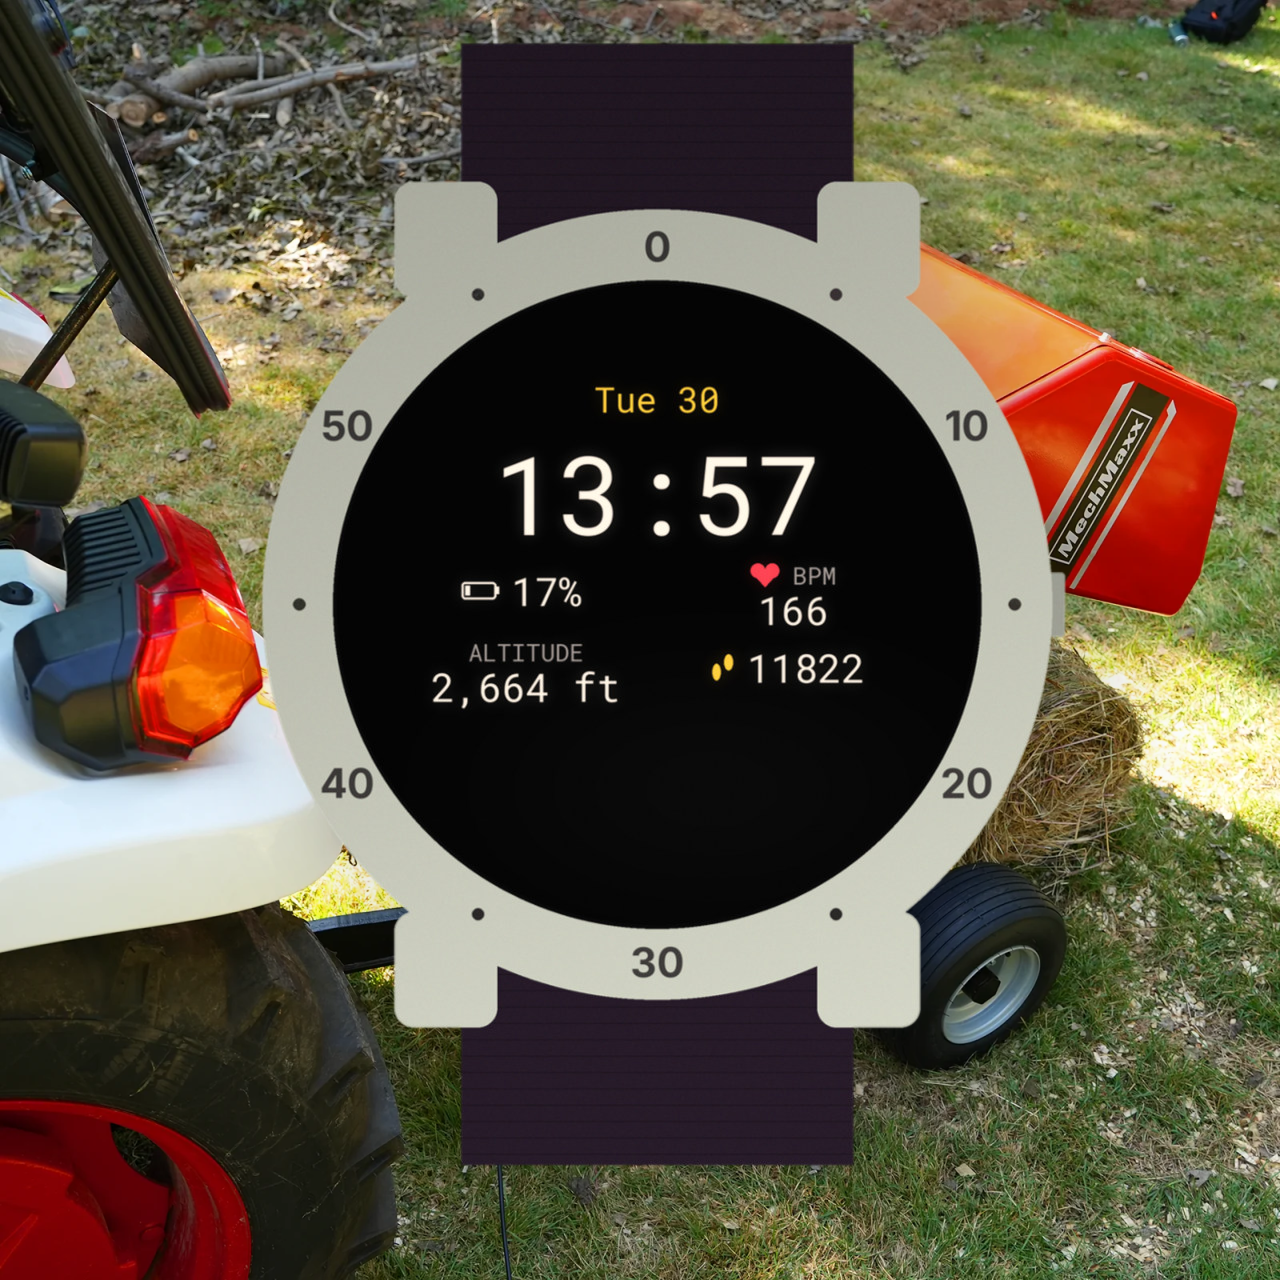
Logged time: 13 h 57 min
